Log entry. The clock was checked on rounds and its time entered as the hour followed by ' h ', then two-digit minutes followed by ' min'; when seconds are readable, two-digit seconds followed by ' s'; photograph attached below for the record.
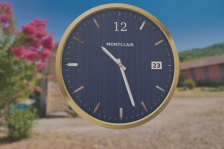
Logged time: 10 h 27 min
